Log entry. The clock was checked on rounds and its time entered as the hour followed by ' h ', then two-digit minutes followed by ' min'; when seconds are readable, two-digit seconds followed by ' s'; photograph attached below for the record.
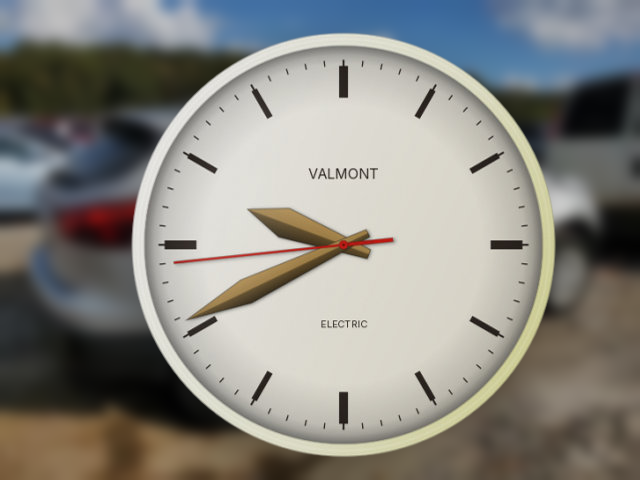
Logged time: 9 h 40 min 44 s
